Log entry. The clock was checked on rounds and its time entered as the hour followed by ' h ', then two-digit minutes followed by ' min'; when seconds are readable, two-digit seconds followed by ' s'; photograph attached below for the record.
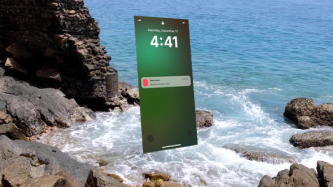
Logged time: 4 h 41 min
